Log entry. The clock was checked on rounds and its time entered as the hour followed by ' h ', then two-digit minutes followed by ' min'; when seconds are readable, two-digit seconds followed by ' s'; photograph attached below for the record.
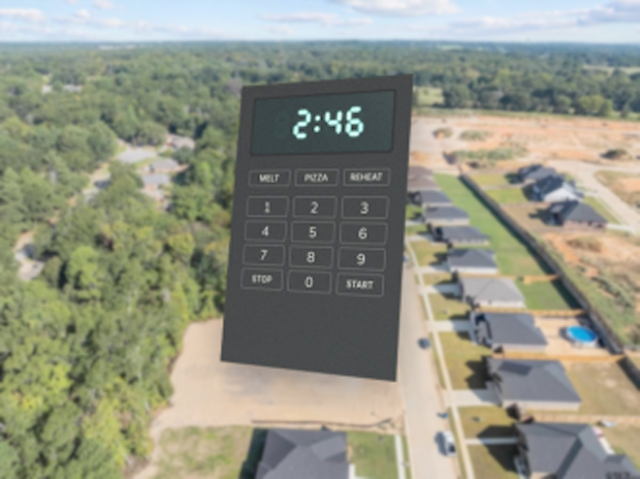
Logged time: 2 h 46 min
